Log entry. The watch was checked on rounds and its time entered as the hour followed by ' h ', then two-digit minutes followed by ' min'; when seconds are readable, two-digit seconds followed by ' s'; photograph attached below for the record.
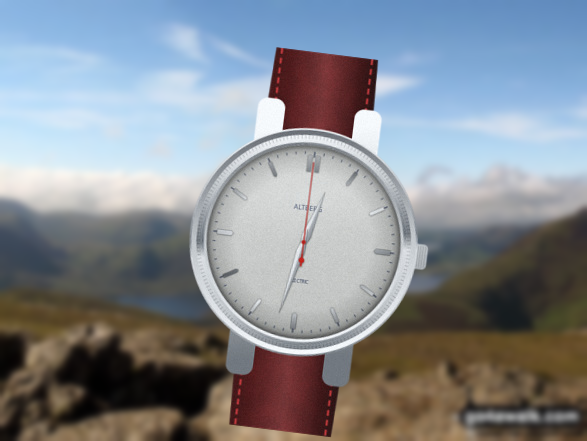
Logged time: 12 h 32 min 00 s
